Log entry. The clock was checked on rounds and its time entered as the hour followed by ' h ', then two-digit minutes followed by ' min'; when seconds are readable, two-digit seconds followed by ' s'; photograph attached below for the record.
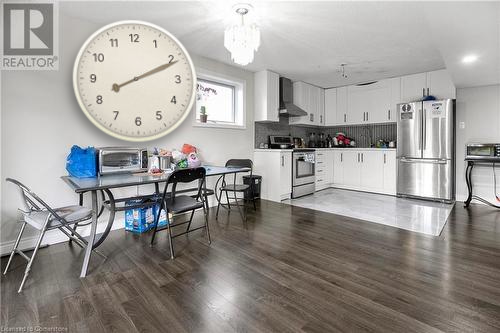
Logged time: 8 h 11 min
